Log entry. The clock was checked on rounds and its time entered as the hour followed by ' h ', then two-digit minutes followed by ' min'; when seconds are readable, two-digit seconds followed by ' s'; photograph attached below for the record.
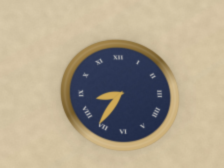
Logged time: 8 h 36 min
